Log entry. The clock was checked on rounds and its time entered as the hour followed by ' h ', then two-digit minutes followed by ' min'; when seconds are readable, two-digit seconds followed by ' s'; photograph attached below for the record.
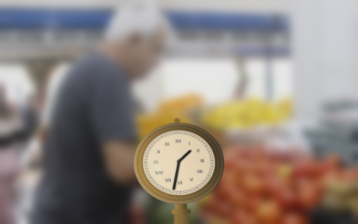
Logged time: 1 h 32 min
